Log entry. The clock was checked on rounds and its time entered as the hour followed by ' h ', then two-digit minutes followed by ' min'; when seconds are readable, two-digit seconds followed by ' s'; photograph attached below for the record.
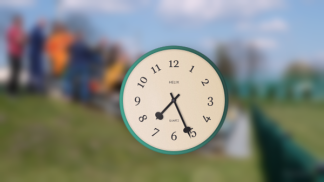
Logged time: 7 h 26 min
